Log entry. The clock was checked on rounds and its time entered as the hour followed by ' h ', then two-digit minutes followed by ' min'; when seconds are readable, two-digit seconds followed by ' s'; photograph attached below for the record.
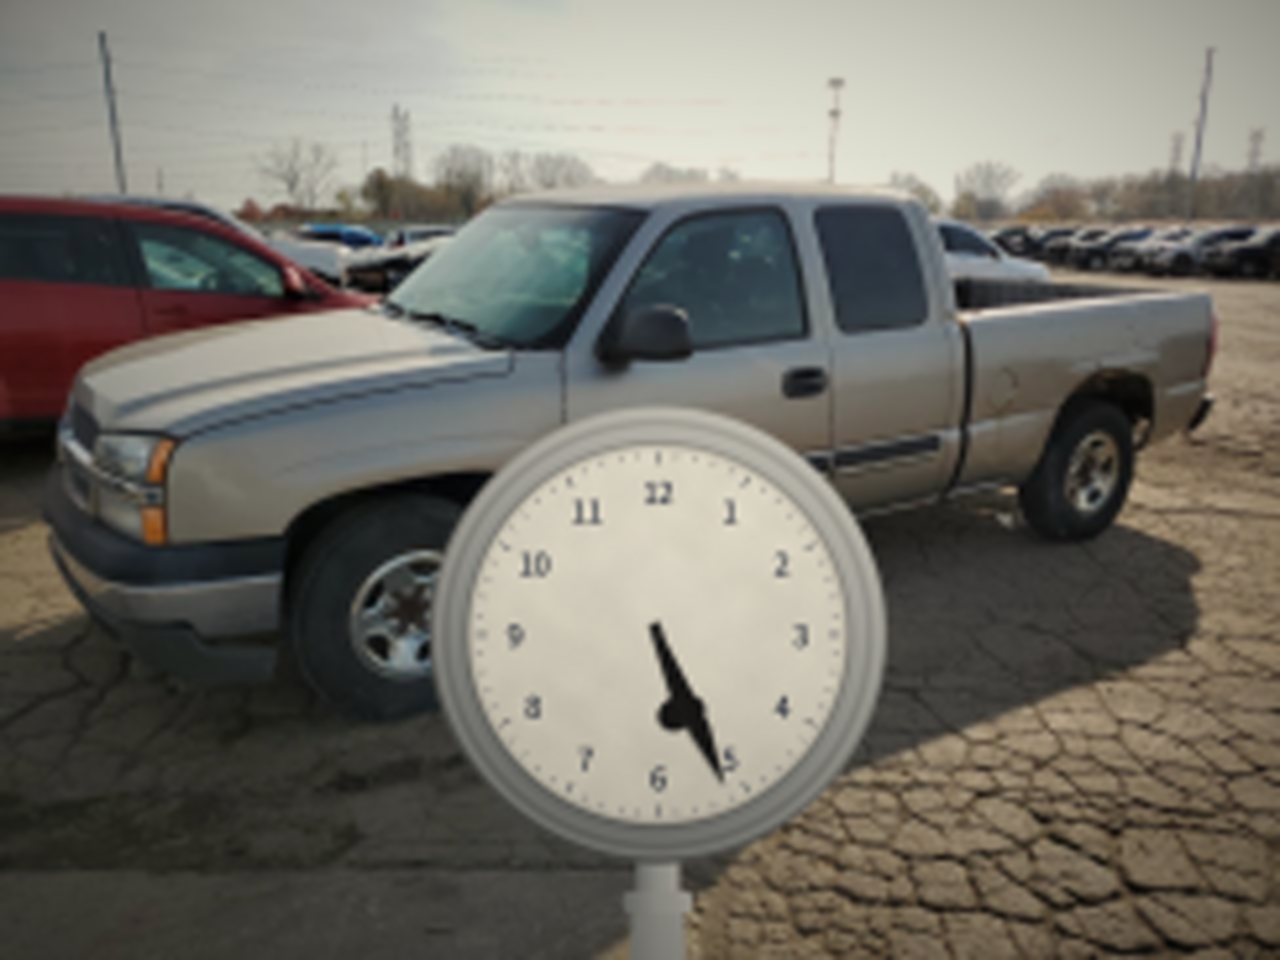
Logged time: 5 h 26 min
